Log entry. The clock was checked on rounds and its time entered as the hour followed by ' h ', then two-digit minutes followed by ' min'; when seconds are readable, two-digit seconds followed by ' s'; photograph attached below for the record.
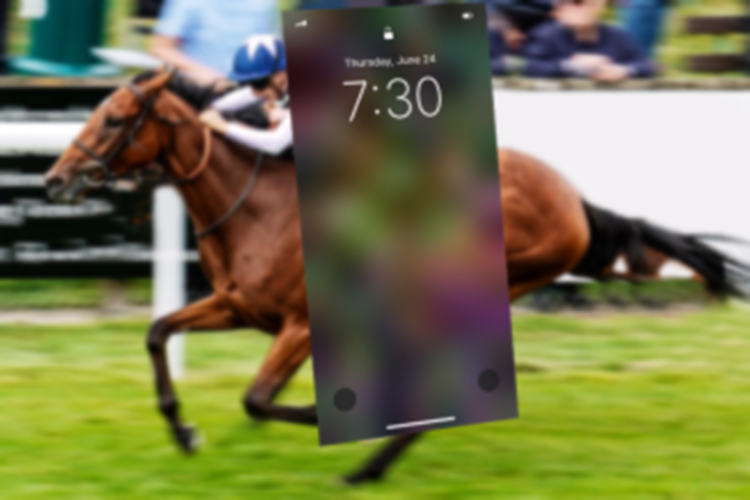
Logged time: 7 h 30 min
